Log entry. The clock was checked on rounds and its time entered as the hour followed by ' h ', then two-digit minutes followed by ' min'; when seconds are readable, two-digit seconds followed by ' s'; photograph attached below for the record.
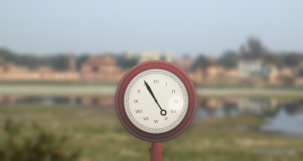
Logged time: 4 h 55 min
